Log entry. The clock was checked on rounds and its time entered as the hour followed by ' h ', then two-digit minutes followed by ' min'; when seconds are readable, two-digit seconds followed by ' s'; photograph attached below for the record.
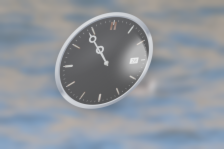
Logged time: 10 h 54 min
